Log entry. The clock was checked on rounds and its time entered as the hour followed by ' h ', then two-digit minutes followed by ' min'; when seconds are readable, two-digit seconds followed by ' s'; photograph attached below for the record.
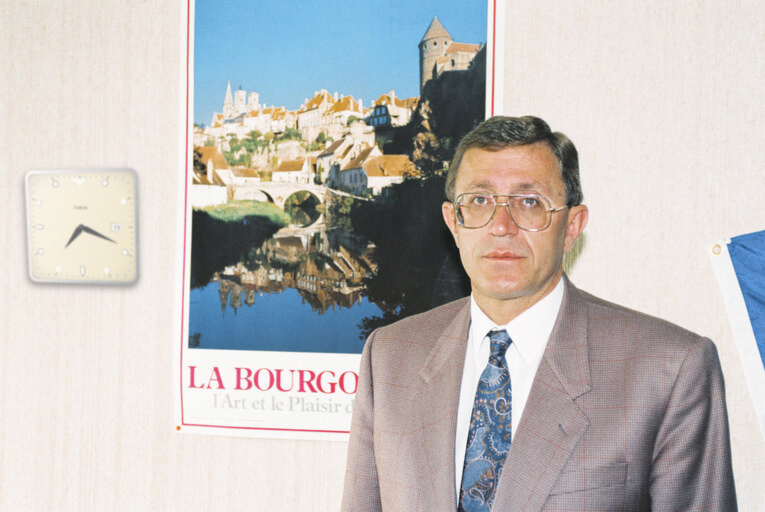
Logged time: 7 h 19 min
